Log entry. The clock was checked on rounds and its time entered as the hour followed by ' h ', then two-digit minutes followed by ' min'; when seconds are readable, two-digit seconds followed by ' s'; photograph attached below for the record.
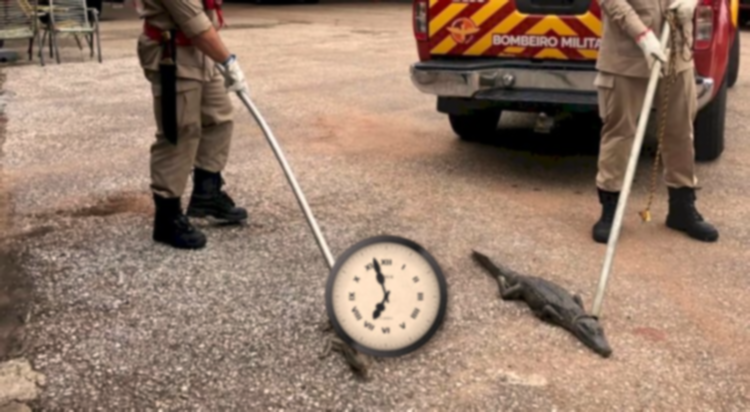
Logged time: 6 h 57 min
